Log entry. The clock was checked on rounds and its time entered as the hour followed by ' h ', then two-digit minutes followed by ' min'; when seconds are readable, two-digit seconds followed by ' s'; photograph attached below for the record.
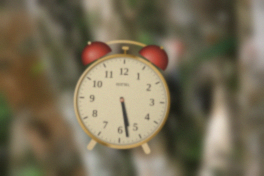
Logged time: 5 h 28 min
